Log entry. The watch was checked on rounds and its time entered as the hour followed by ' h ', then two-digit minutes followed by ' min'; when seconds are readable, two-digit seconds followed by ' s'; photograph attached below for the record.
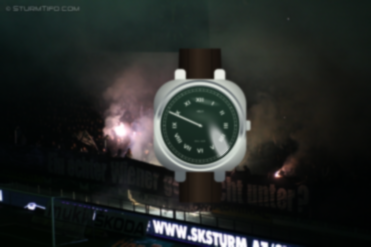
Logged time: 9 h 49 min
